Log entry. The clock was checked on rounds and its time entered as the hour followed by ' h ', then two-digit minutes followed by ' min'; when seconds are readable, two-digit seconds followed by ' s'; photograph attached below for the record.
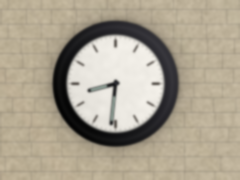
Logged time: 8 h 31 min
